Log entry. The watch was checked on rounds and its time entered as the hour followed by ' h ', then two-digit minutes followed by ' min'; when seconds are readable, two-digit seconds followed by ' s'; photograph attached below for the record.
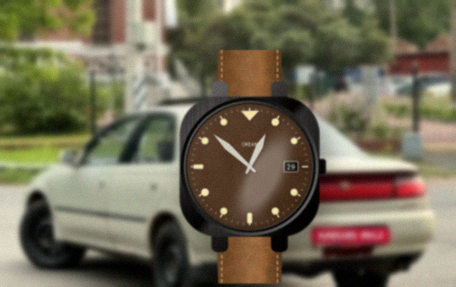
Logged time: 12 h 52 min
